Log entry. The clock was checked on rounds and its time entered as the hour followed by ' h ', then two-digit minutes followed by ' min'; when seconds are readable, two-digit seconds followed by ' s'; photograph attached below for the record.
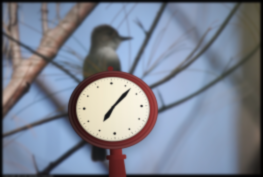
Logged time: 7 h 07 min
